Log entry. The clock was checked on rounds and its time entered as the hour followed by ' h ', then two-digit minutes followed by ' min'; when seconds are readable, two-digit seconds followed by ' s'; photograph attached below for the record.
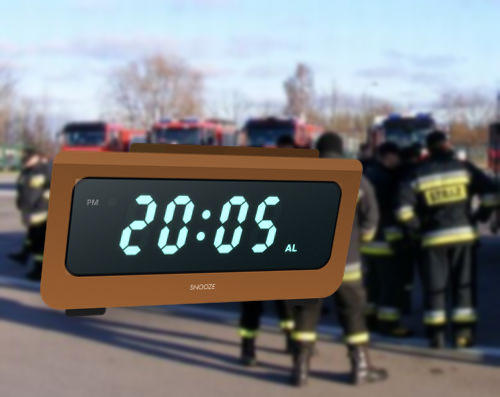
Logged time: 20 h 05 min
